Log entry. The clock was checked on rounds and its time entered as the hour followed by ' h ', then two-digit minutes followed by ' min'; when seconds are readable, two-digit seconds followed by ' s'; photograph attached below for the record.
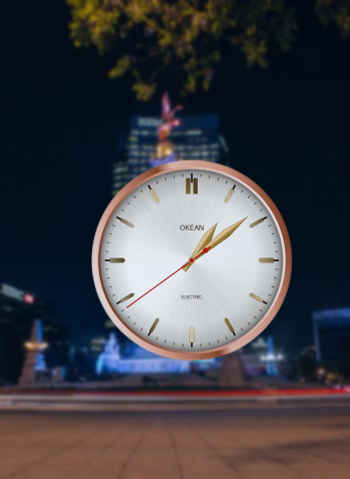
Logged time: 1 h 08 min 39 s
